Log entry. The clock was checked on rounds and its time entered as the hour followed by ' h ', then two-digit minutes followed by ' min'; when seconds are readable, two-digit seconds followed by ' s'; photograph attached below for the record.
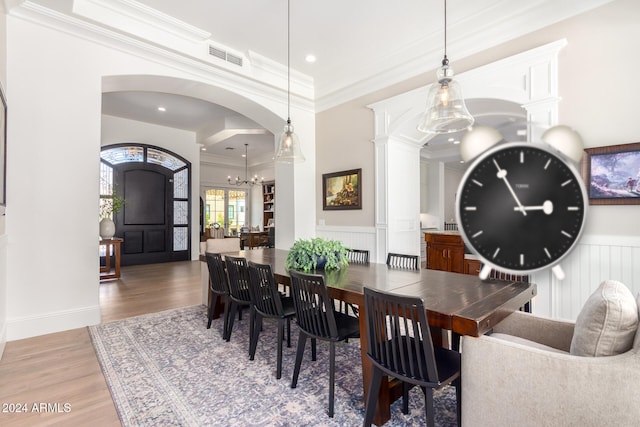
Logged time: 2 h 55 min
